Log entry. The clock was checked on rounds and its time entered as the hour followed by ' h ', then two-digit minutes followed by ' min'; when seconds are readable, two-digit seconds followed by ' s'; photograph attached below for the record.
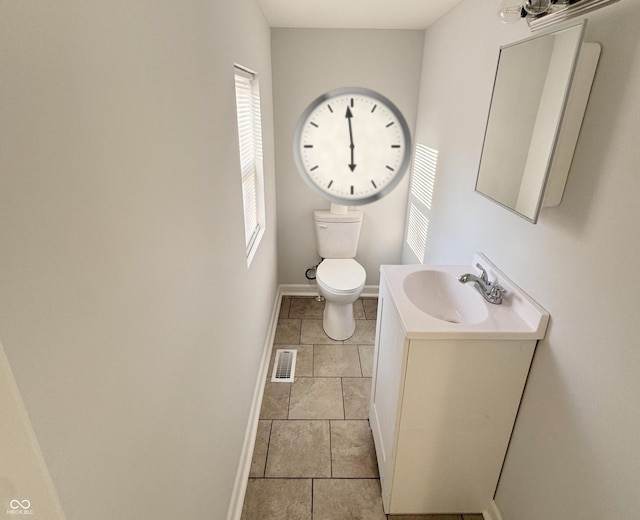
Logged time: 5 h 59 min
